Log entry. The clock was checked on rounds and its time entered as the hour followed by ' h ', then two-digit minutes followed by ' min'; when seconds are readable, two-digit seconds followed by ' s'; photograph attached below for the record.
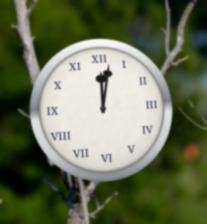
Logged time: 12 h 02 min
